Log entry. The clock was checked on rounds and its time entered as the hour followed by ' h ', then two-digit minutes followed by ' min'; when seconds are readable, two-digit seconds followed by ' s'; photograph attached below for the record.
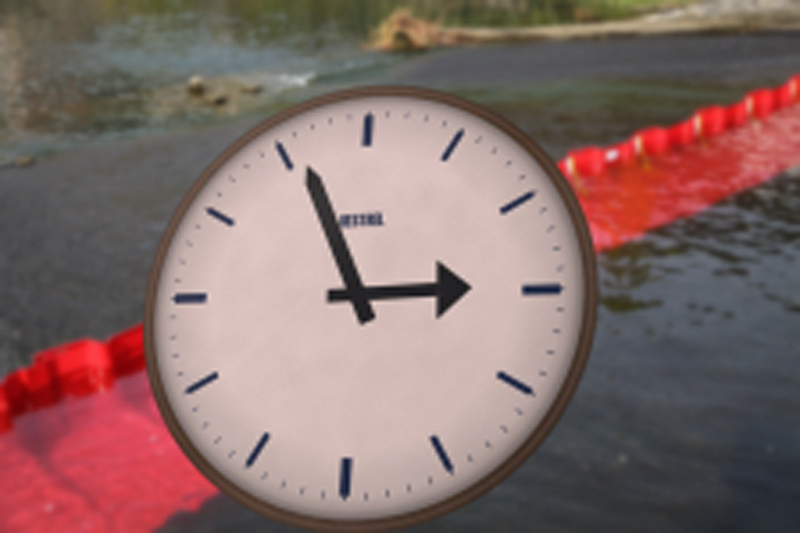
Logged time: 2 h 56 min
